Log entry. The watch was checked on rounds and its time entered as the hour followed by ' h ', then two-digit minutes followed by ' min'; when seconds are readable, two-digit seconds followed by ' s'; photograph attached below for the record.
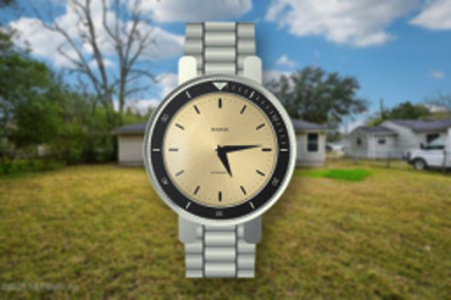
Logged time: 5 h 14 min
